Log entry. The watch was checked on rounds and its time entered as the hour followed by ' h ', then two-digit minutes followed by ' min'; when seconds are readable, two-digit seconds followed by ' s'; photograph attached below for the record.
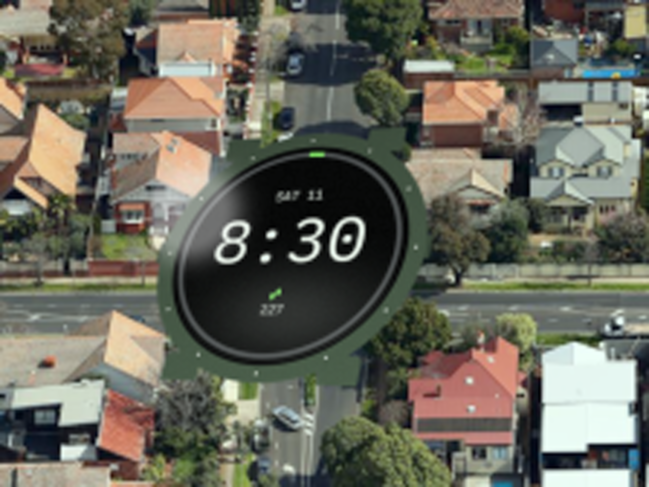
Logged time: 8 h 30 min
